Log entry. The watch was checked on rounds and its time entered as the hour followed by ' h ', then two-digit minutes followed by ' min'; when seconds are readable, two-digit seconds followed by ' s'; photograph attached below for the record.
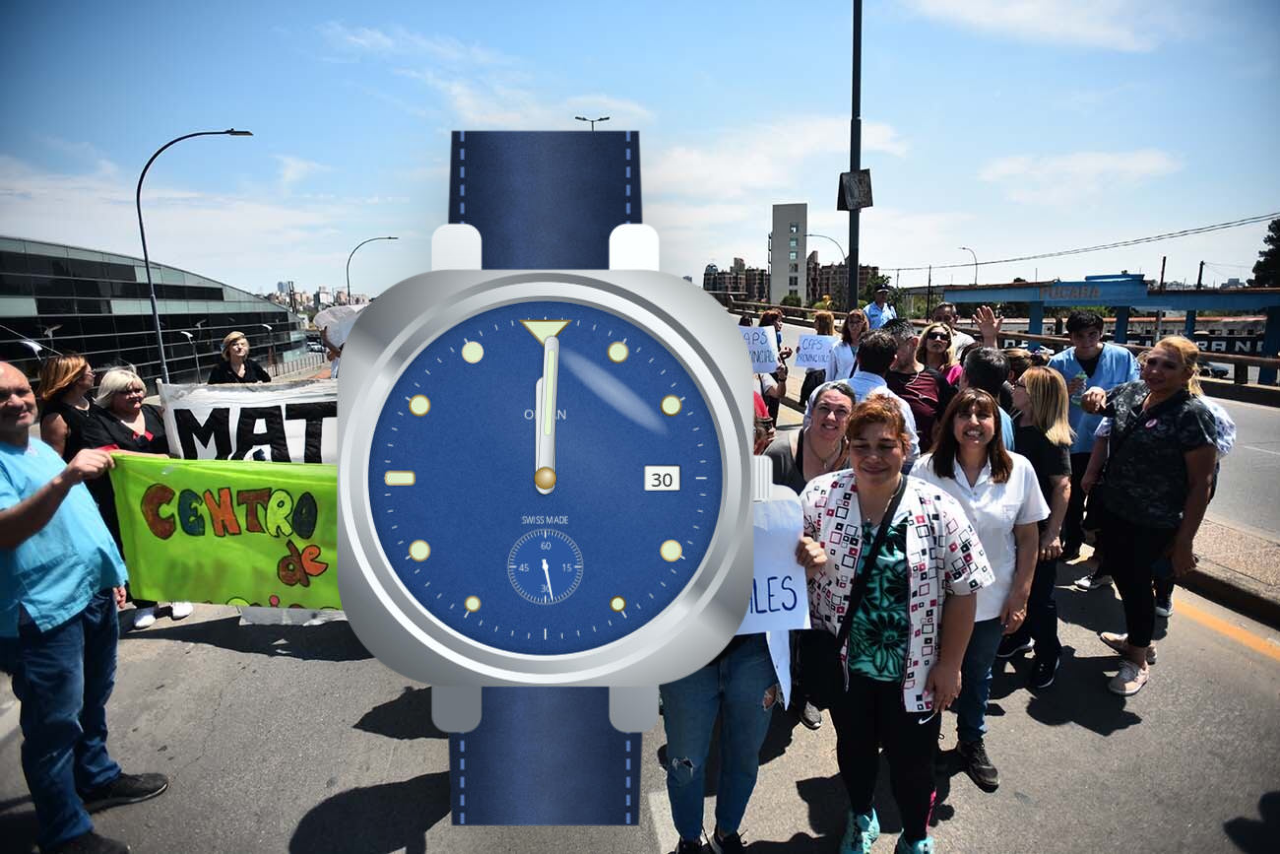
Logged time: 12 h 00 min 28 s
